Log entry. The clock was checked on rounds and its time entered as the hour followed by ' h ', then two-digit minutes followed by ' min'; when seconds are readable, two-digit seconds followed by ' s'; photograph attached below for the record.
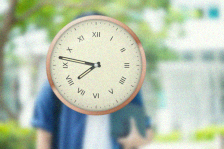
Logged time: 7 h 47 min
